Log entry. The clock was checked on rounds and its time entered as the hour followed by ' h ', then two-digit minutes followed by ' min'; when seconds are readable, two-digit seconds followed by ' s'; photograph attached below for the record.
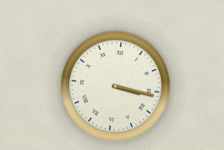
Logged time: 3 h 16 min
